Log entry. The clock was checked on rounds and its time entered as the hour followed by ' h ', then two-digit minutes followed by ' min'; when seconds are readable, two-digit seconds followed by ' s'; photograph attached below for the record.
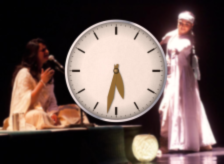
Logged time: 5 h 32 min
